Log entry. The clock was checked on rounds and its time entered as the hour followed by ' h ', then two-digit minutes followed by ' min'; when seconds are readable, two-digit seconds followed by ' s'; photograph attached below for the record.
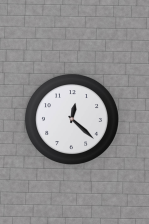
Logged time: 12 h 22 min
